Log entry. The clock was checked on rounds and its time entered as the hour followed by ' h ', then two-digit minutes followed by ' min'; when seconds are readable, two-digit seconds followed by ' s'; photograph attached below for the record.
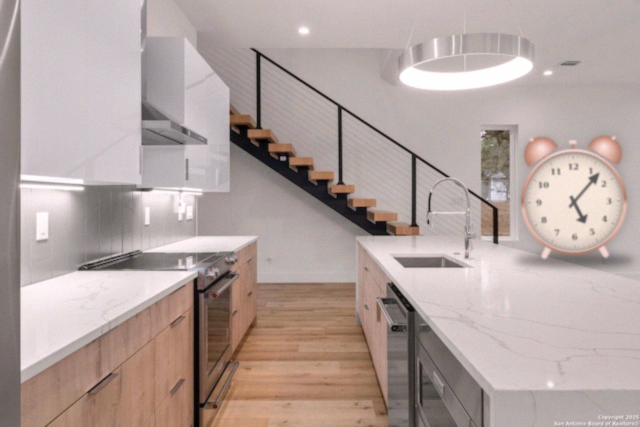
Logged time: 5 h 07 min
